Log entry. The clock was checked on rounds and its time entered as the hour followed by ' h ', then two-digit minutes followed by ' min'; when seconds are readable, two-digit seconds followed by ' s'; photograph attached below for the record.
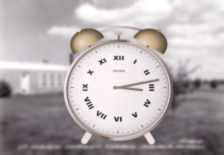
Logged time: 3 h 13 min
